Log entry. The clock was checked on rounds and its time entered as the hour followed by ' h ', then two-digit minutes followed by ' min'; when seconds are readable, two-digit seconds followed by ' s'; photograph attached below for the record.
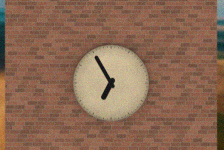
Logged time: 6 h 55 min
